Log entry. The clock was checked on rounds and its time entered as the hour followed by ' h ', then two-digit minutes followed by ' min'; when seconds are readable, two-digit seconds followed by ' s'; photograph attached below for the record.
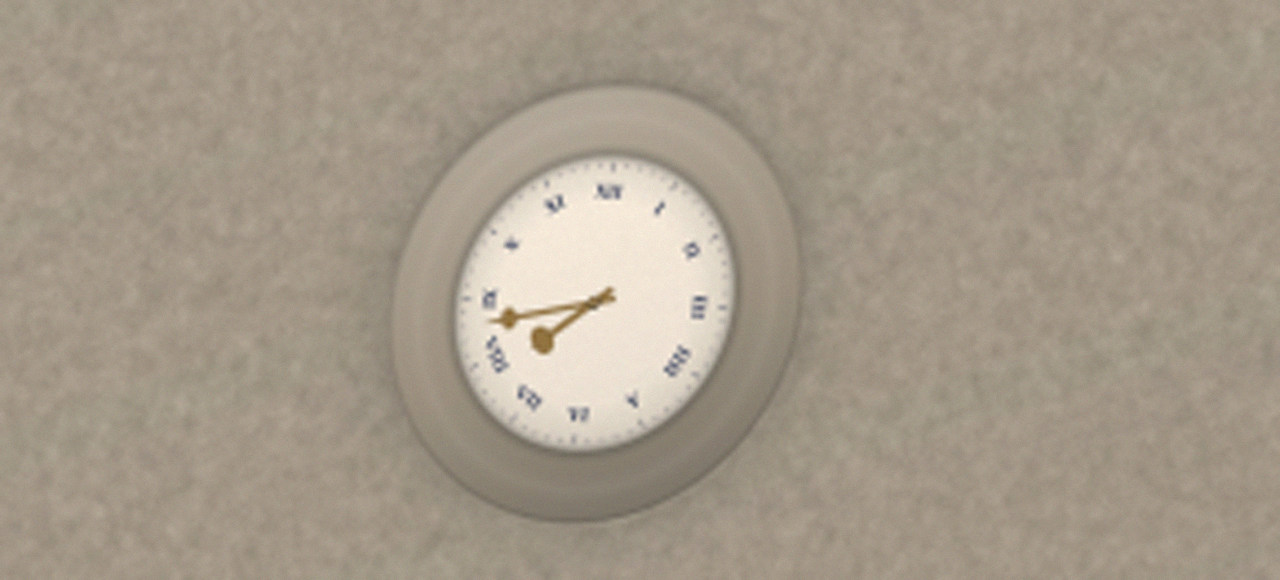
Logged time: 7 h 43 min
